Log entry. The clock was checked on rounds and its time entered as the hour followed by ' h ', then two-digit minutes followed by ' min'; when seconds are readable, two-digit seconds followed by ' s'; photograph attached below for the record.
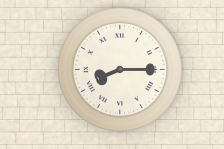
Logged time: 8 h 15 min
